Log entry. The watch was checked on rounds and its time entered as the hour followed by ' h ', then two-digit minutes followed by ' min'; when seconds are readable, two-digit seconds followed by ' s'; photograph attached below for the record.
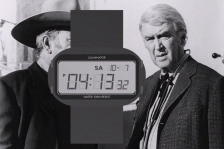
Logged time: 4 h 13 min 32 s
